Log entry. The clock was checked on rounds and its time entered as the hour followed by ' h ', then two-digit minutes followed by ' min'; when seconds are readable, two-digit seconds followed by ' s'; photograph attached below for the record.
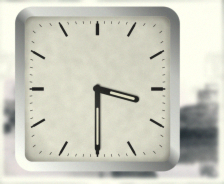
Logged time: 3 h 30 min
